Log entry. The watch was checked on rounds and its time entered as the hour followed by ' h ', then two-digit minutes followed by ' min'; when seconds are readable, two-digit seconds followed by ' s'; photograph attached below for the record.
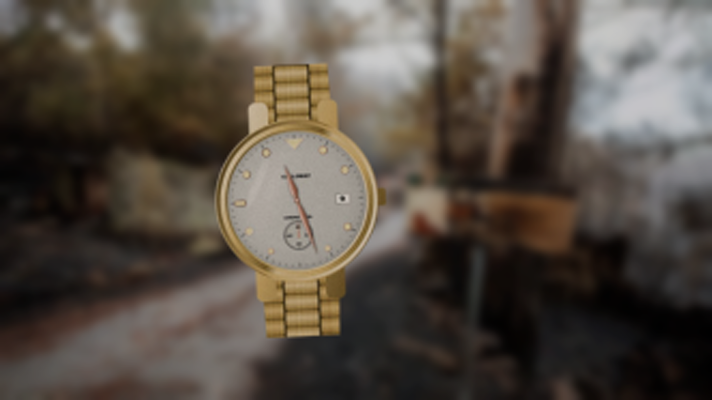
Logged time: 11 h 27 min
